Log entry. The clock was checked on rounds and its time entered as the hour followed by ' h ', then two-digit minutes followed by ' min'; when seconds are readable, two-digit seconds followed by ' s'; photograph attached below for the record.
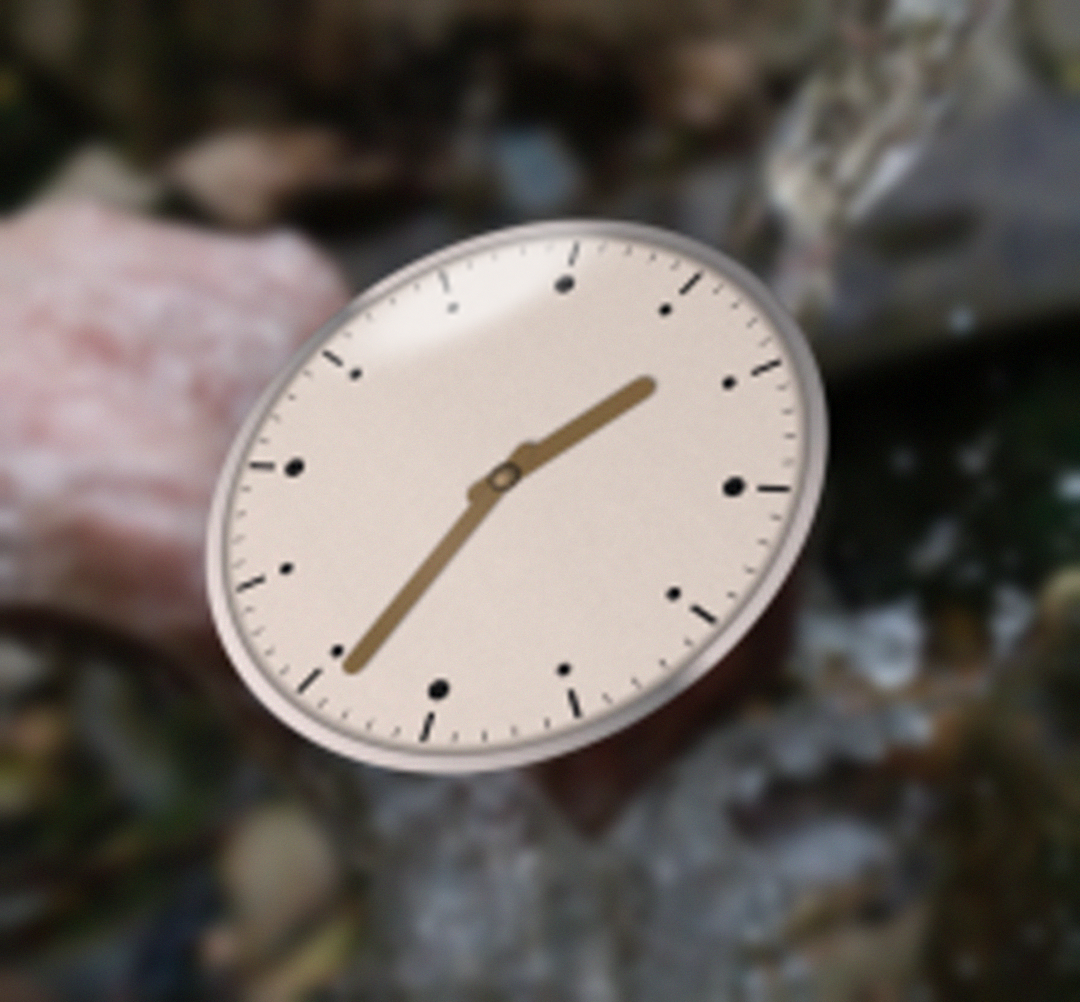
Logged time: 1 h 34 min
